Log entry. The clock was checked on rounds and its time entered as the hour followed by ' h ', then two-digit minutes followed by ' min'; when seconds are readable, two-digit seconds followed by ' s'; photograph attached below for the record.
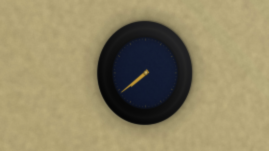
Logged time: 7 h 39 min
